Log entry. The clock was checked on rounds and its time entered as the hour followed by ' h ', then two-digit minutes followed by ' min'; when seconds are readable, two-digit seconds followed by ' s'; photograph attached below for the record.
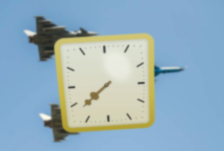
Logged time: 7 h 38 min
